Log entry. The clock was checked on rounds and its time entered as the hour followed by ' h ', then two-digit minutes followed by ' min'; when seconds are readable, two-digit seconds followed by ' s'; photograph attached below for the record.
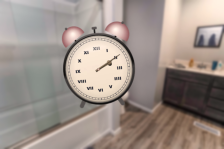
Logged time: 2 h 10 min
